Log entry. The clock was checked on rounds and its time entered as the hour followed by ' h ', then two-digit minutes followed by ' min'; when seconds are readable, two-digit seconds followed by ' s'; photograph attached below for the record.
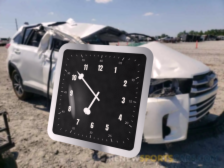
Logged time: 6 h 52 min
